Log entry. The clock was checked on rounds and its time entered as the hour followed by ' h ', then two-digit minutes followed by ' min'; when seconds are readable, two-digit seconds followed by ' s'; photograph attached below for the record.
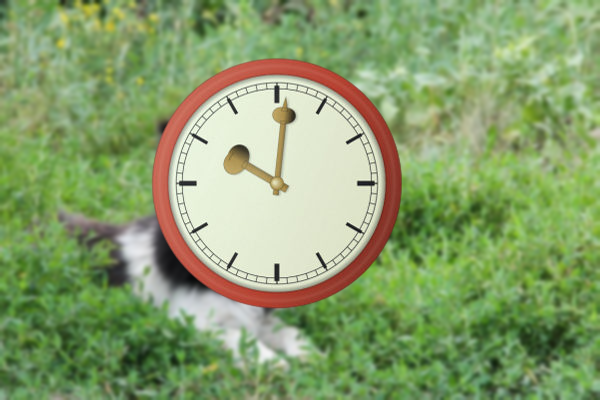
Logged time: 10 h 01 min
